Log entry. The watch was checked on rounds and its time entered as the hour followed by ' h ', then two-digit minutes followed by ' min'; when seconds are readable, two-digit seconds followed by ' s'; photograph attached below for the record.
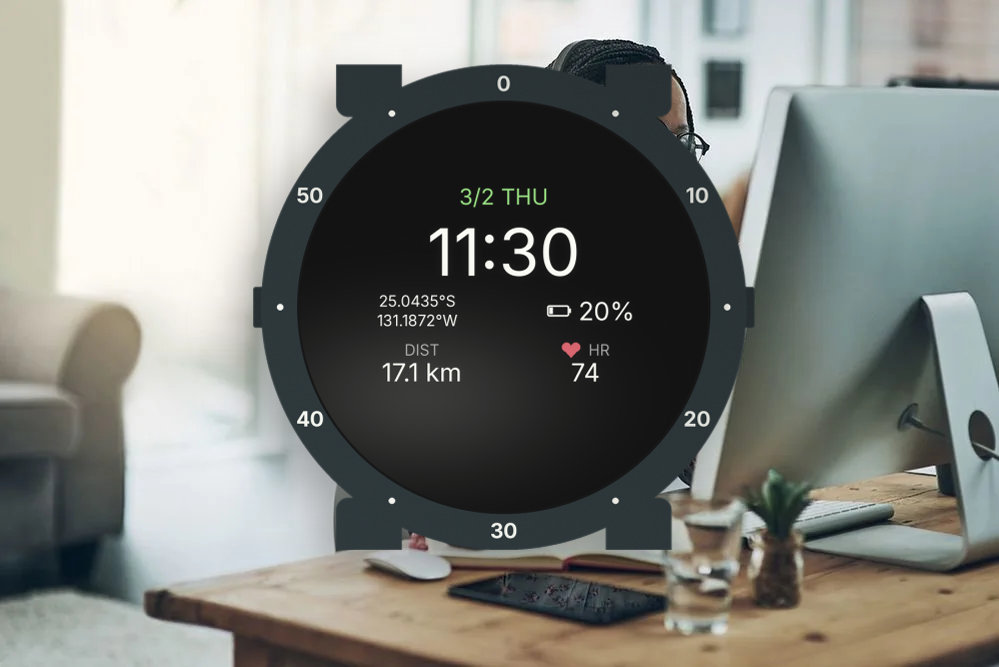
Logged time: 11 h 30 min
